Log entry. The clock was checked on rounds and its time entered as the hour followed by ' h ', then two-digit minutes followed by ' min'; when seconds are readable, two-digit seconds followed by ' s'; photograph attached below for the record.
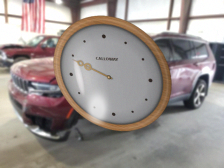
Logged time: 9 h 49 min
